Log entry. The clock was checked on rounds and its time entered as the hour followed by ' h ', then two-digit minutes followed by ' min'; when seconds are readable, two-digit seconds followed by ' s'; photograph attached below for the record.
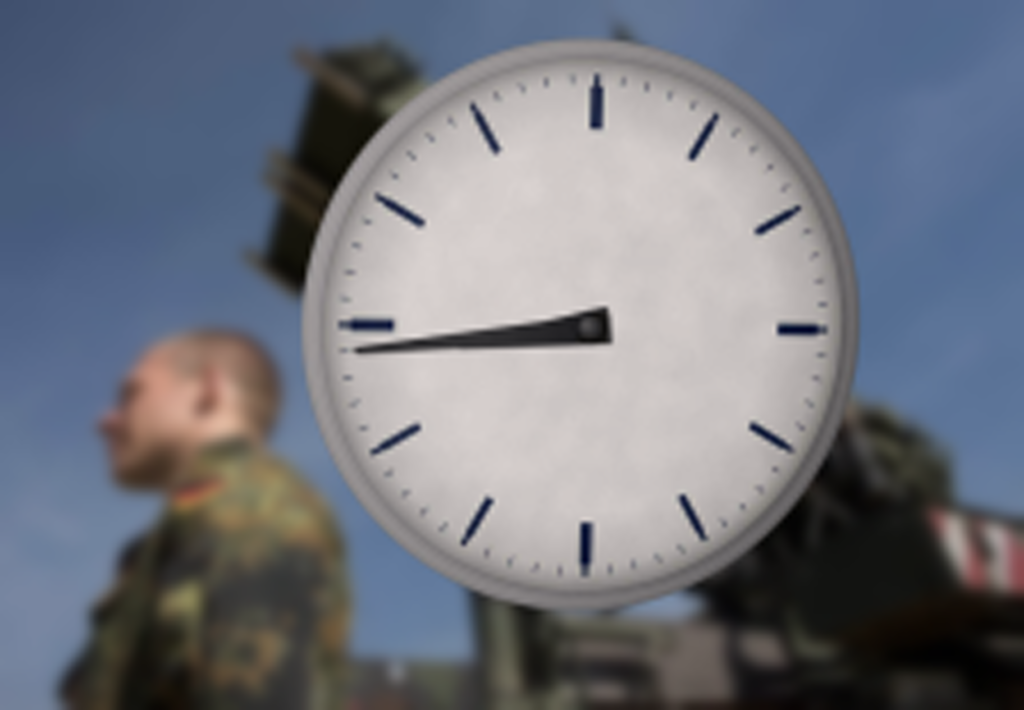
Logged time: 8 h 44 min
